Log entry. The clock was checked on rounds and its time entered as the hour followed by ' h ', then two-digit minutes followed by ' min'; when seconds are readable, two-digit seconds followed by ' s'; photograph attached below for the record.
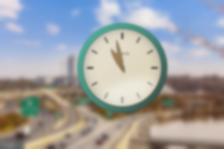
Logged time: 10 h 58 min
